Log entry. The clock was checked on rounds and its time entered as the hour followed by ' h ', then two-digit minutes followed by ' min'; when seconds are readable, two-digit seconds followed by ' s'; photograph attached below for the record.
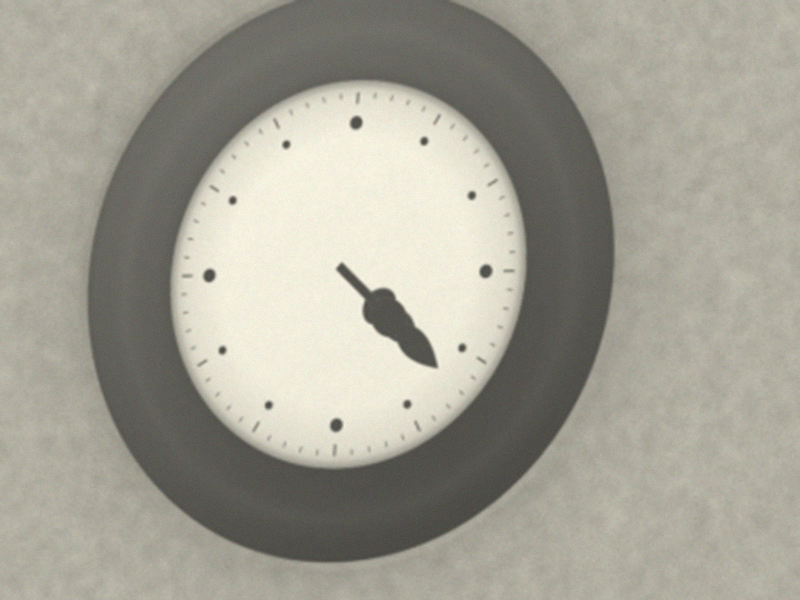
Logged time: 4 h 22 min
